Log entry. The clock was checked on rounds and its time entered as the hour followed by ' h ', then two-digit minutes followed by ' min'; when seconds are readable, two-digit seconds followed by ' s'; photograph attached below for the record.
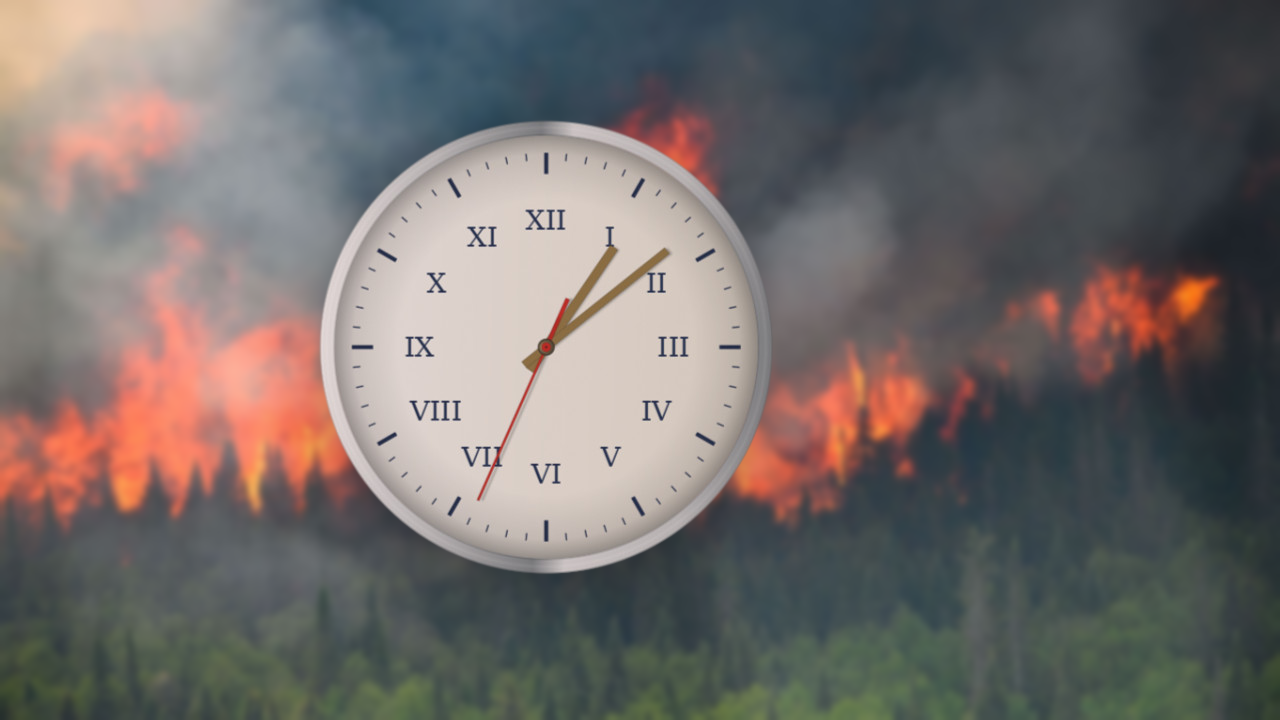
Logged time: 1 h 08 min 34 s
